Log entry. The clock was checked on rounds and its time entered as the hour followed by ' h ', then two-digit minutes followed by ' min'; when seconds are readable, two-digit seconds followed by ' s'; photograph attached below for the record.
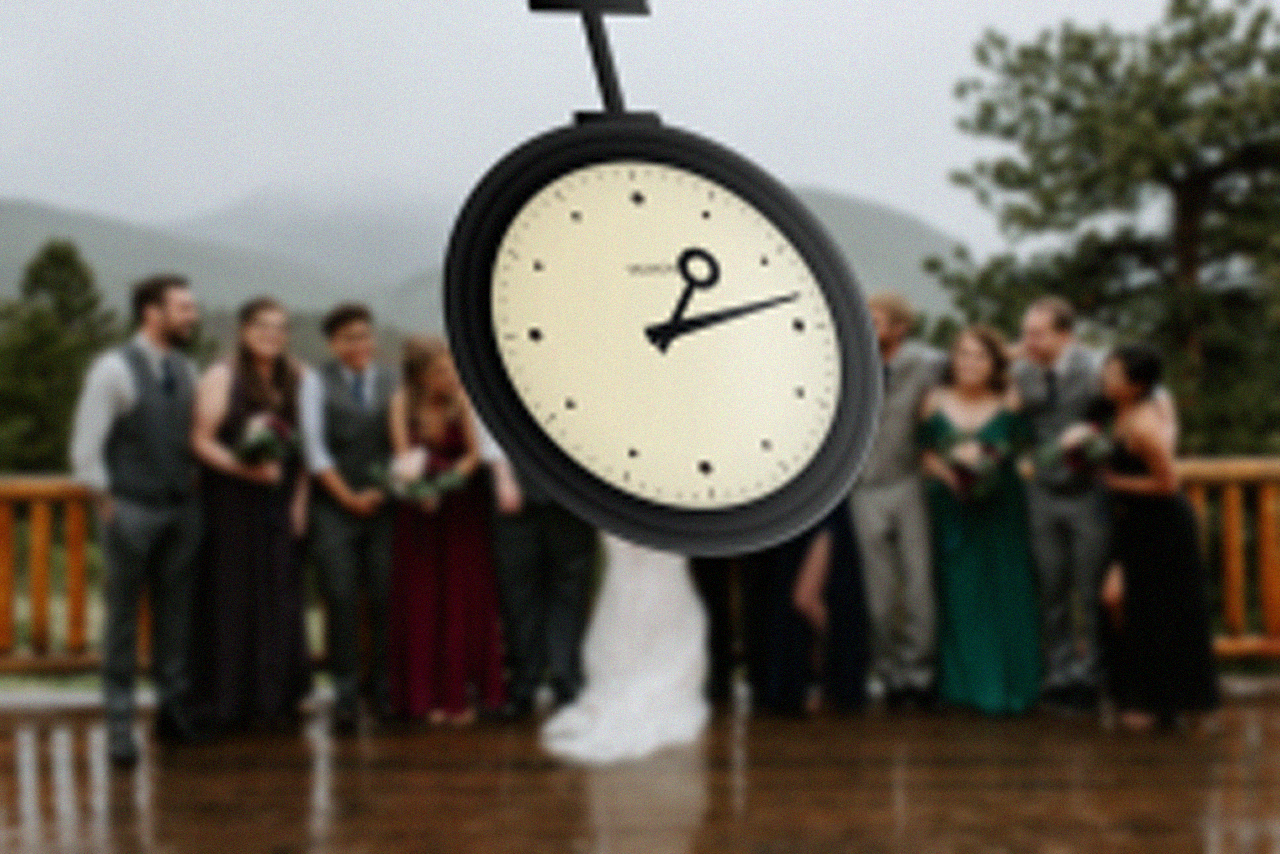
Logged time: 1 h 13 min
